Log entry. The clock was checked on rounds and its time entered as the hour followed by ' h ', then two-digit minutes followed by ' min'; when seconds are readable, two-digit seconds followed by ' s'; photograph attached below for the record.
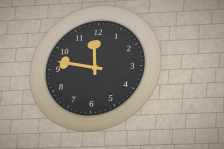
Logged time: 11 h 47 min
